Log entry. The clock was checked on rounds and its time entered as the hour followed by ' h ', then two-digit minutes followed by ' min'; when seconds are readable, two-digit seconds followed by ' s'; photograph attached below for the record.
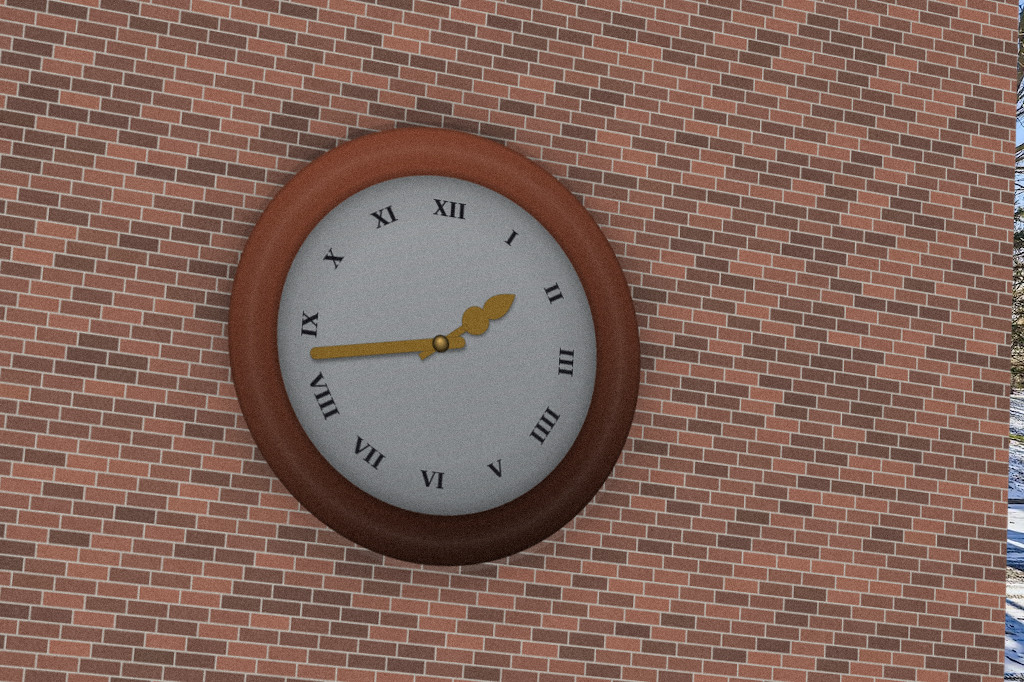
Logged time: 1 h 43 min
